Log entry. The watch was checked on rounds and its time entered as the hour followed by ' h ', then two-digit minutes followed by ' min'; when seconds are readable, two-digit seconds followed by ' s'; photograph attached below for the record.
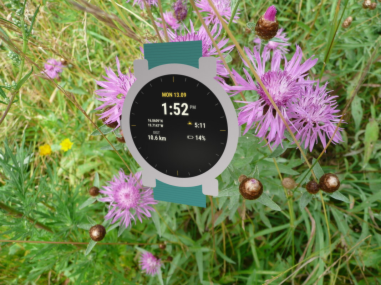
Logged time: 1 h 52 min
